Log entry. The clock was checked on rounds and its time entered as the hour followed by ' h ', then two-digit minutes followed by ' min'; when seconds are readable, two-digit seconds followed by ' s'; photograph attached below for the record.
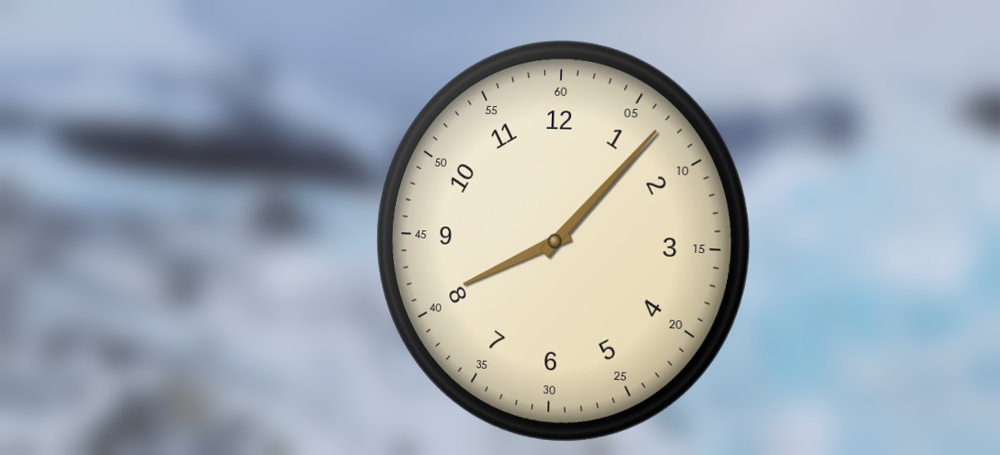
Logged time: 8 h 07 min
